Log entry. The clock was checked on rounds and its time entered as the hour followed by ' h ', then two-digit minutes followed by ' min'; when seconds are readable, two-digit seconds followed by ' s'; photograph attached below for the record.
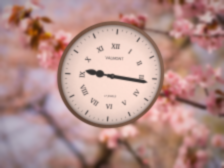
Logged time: 9 h 16 min
